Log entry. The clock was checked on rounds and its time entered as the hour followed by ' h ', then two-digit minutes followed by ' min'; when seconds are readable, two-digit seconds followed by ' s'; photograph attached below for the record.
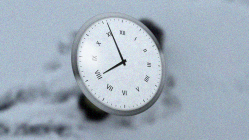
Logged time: 7 h 56 min
